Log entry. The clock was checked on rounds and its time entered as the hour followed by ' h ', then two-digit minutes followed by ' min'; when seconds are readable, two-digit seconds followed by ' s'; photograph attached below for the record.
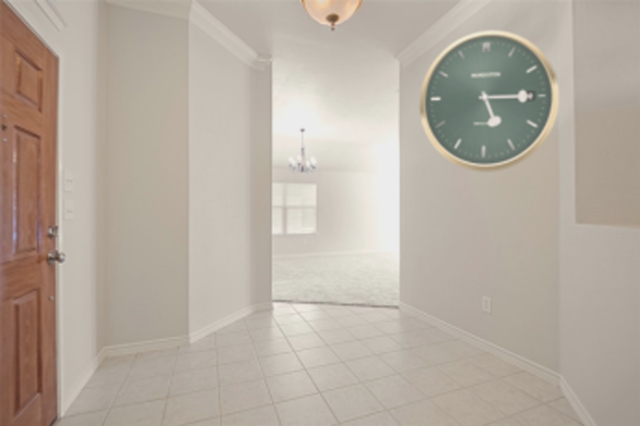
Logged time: 5 h 15 min
